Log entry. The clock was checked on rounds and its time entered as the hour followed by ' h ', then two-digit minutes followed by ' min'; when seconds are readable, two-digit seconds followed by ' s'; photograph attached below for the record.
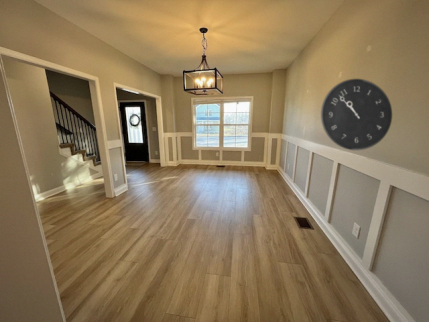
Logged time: 10 h 53 min
